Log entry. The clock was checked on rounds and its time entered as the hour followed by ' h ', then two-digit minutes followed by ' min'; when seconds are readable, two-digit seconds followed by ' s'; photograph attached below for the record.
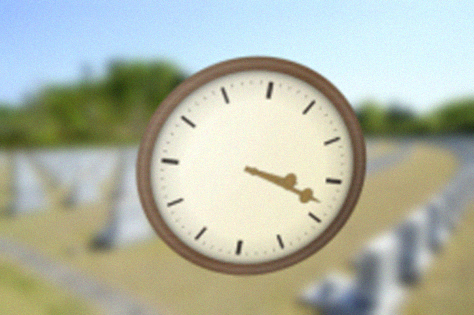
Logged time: 3 h 18 min
